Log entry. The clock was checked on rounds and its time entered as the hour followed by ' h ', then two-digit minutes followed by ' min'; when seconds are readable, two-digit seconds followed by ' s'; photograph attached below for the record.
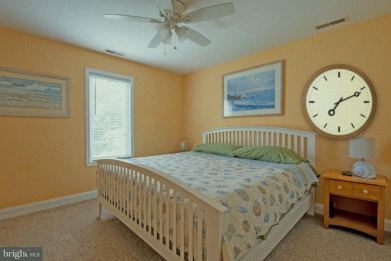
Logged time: 7 h 11 min
